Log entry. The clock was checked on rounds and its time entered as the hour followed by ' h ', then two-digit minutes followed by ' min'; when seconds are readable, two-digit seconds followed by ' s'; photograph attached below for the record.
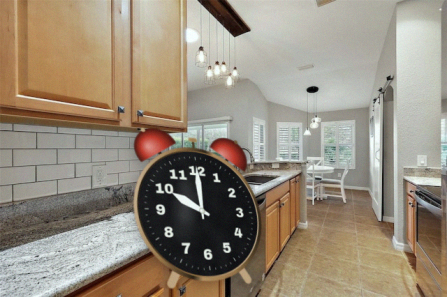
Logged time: 10 h 00 min
